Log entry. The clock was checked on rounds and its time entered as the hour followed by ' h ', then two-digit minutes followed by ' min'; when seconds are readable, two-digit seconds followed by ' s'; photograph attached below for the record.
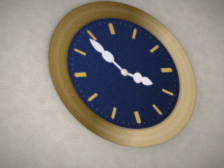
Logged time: 3 h 54 min
